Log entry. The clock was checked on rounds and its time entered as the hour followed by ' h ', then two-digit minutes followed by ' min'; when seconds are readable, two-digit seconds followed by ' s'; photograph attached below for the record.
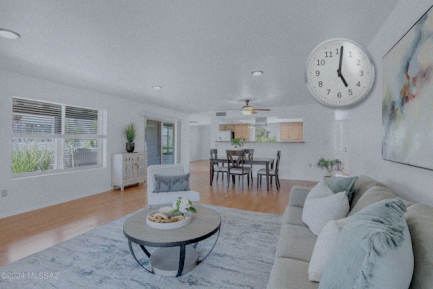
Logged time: 5 h 01 min
